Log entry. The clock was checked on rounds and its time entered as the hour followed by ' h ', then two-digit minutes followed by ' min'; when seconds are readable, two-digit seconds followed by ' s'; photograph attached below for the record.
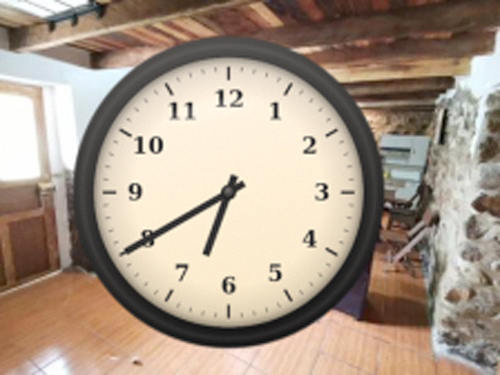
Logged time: 6 h 40 min
